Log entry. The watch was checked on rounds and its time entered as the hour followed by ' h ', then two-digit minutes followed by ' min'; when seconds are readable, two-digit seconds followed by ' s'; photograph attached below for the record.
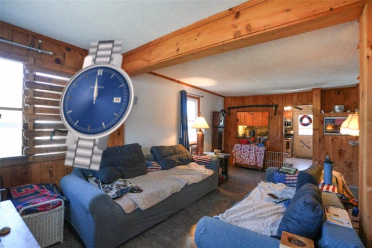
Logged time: 11 h 59 min
